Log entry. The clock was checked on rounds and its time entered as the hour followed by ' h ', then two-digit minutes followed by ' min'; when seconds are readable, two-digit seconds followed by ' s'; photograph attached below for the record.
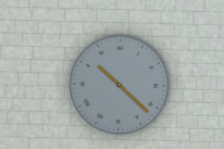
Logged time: 10 h 22 min
